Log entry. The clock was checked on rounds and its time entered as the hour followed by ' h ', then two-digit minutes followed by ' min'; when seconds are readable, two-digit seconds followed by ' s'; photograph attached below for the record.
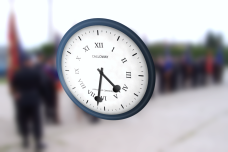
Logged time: 4 h 32 min
